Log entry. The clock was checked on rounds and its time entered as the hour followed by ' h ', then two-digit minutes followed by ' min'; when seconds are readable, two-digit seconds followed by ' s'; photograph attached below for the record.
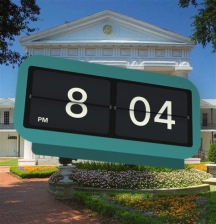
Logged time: 8 h 04 min
